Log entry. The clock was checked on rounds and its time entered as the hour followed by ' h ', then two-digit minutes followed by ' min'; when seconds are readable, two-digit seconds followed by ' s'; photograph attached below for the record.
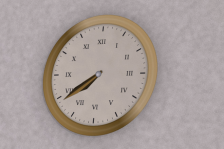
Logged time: 7 h 39 min
